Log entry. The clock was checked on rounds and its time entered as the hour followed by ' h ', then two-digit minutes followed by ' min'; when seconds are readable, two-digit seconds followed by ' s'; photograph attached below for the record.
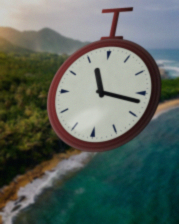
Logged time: 11 h 17 min
